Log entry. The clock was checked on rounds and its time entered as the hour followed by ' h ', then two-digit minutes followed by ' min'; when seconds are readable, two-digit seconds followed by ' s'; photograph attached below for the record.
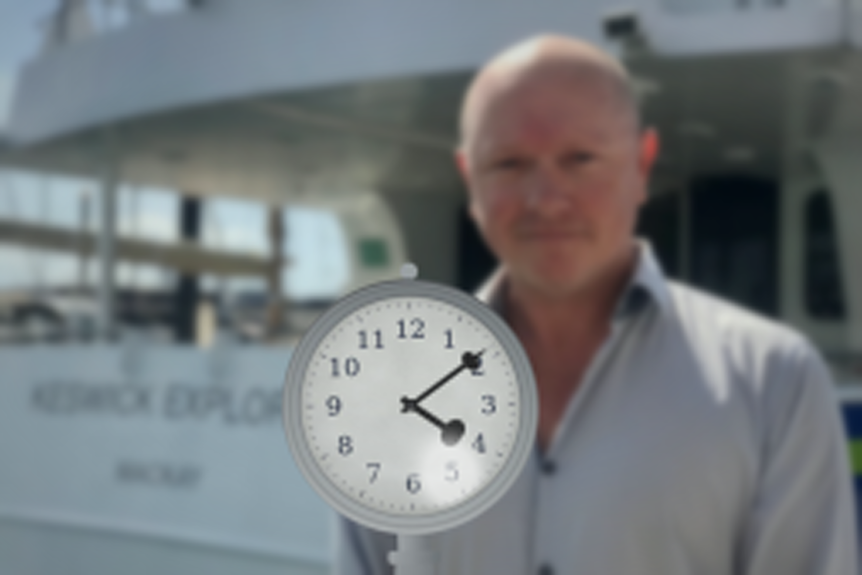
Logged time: 4 h 09 min
